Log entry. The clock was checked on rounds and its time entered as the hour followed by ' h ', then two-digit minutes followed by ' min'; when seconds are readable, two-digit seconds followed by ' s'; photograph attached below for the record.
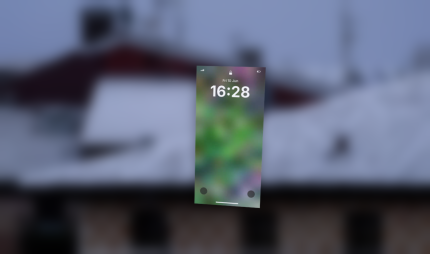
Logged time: 16 h 28 min
